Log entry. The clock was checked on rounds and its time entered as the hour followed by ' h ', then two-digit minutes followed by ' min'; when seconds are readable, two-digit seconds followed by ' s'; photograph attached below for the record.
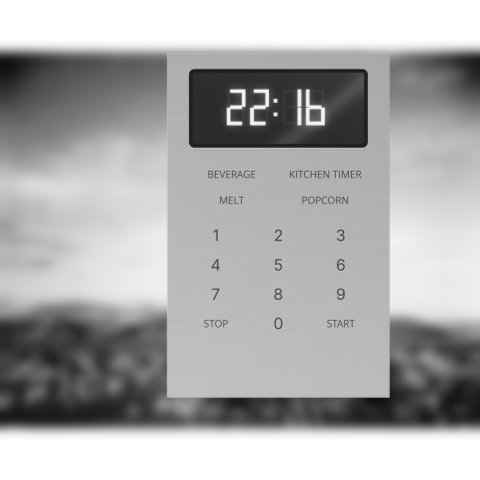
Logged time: 22 h 16 min
